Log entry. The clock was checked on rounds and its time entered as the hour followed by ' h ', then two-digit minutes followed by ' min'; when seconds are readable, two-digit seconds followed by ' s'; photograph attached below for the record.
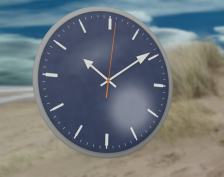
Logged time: 10 h 09 min 01 s
